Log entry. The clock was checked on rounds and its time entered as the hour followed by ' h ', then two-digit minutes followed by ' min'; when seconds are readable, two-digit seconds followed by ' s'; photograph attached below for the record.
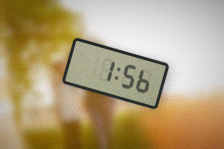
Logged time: 1 h 56 min
